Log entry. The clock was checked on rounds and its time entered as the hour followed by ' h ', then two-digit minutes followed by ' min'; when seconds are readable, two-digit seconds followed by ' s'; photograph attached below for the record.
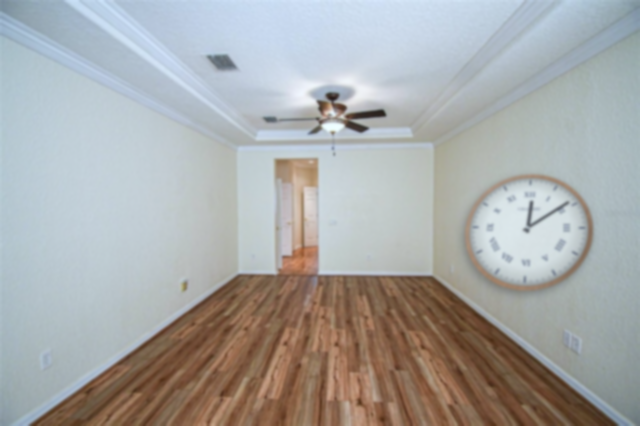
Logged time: 12 h 09 min
